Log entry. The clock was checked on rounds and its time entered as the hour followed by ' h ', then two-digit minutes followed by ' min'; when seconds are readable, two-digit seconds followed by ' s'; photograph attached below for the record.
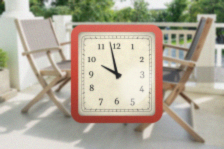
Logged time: 9 h 58 min
